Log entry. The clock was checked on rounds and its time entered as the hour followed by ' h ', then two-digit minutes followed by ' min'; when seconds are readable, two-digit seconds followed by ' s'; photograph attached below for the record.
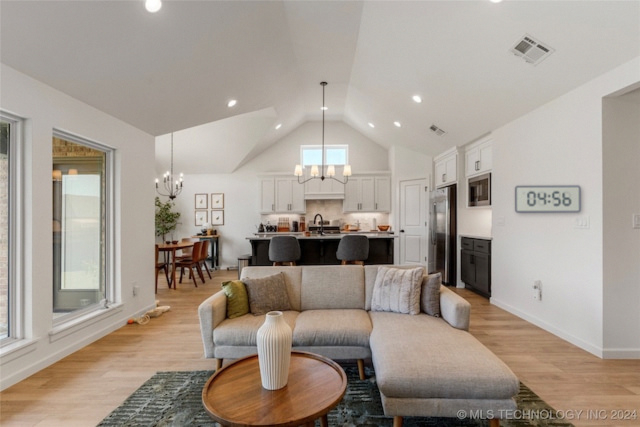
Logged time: 4 h 56 min
